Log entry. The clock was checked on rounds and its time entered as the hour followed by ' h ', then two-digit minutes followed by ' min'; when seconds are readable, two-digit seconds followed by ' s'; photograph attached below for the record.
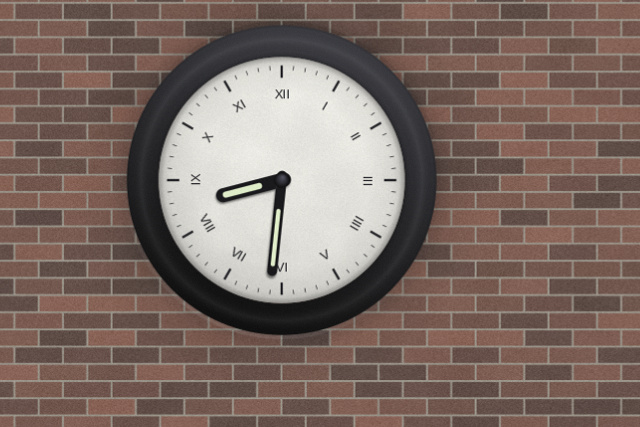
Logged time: 8 h 31 min
